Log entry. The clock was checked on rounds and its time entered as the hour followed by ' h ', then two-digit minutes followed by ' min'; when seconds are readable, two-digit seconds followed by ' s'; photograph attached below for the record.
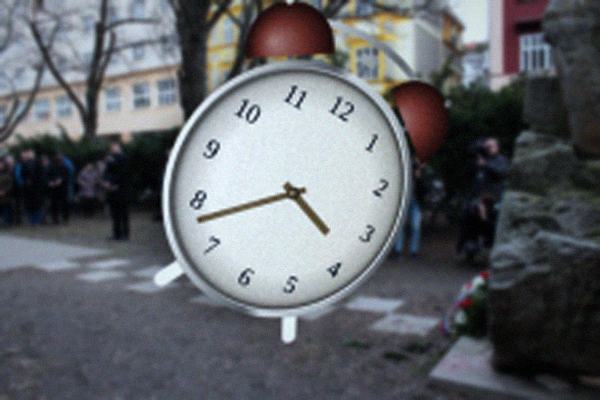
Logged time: 3 h 38 min
